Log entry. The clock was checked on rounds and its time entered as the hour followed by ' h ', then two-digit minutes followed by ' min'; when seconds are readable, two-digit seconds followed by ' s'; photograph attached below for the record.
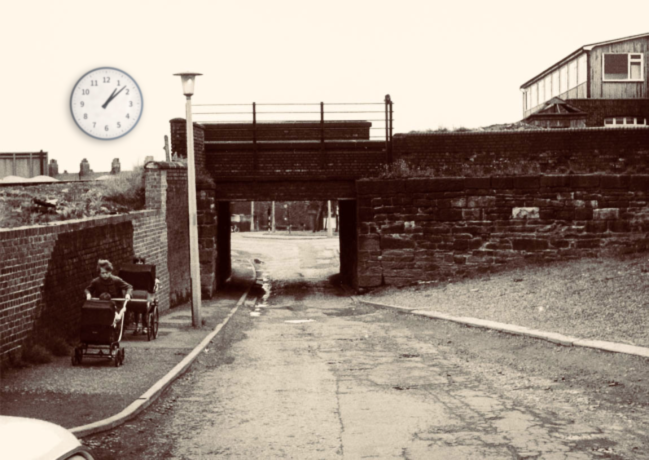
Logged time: 1 h 08 min
